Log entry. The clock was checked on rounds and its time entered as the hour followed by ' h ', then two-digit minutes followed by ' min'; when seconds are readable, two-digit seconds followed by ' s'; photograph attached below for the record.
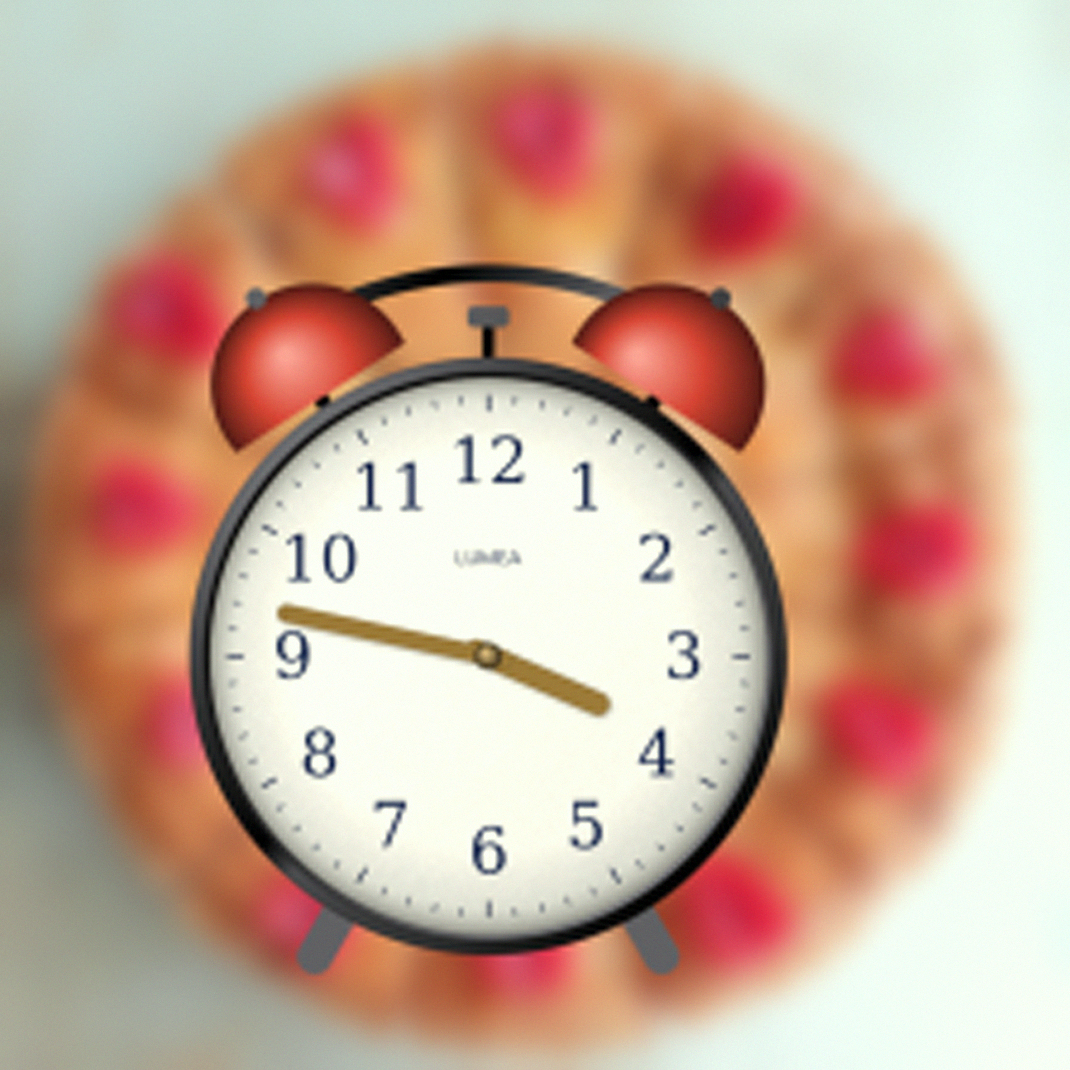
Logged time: 3 h 47 min
